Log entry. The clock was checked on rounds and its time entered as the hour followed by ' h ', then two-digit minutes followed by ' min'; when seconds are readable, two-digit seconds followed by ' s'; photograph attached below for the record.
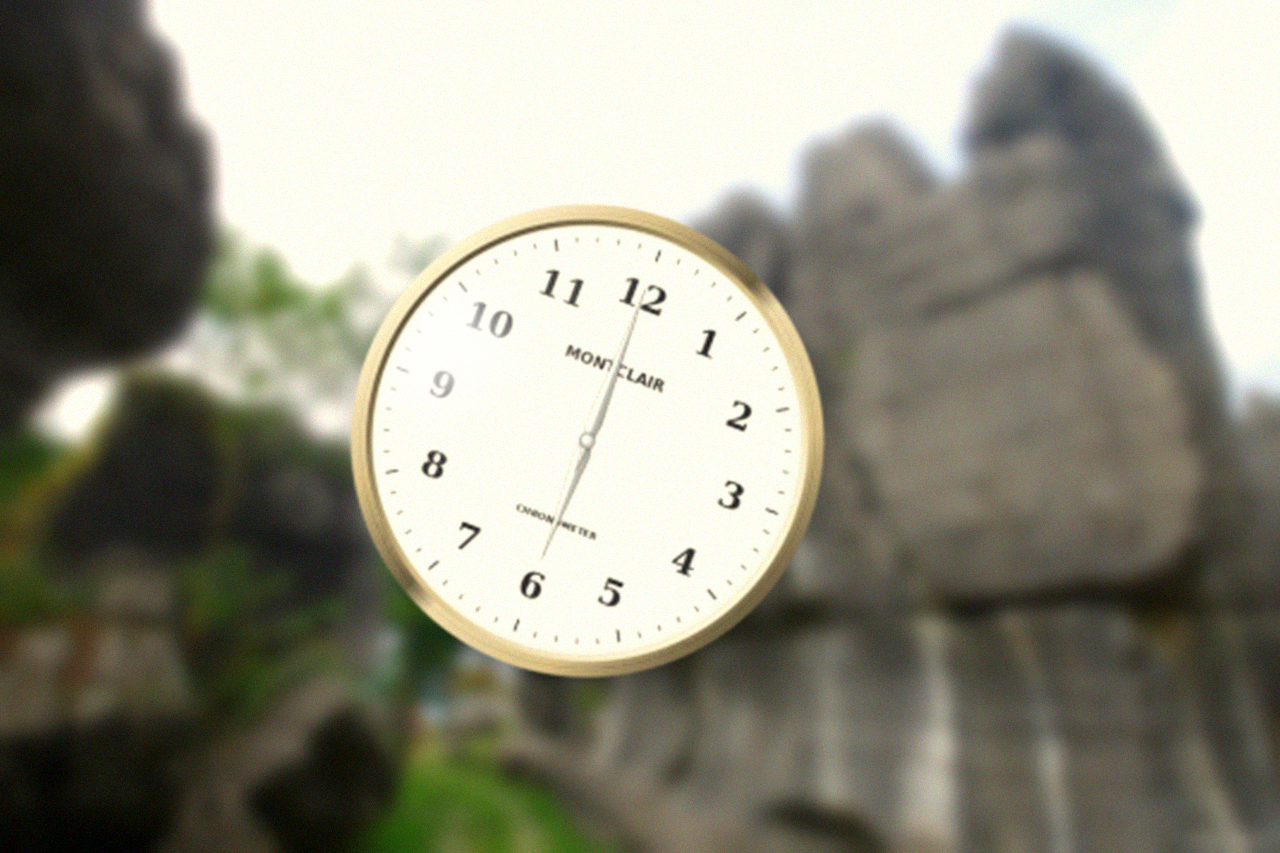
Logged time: 6 h 00 min
